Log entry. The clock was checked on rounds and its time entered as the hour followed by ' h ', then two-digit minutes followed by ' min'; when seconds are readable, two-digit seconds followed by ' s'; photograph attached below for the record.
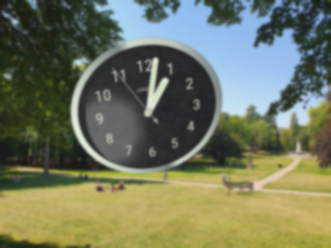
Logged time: 1 h 01 min 55 s
